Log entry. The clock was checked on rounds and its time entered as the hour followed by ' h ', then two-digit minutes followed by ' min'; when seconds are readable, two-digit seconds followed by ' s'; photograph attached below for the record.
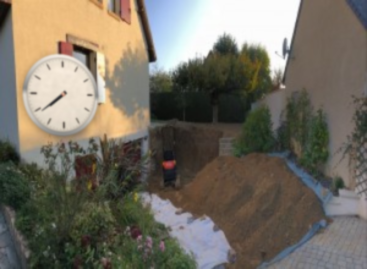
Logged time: 7 h 39 min
